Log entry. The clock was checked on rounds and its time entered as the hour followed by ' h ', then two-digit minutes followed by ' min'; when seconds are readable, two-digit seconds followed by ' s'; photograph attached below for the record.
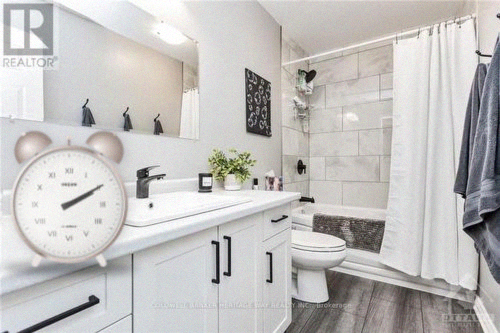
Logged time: 2 h 10 min
